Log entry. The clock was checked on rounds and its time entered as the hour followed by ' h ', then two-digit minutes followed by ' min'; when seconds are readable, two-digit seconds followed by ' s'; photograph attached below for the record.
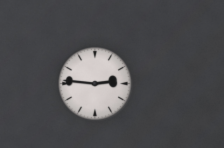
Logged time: 2 h 46 min
